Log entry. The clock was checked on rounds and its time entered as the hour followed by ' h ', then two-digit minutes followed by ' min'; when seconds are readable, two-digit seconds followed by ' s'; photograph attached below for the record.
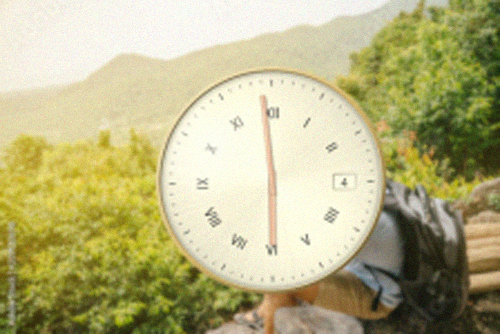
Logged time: 5 h 59 min
